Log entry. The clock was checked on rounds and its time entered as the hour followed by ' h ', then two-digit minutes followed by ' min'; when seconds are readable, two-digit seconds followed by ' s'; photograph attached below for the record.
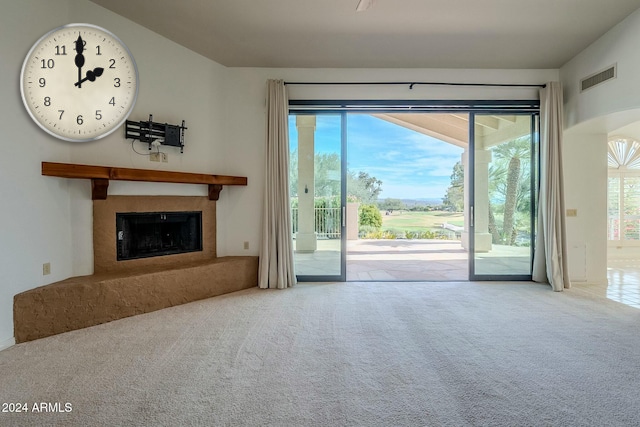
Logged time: 2 h 00 min
